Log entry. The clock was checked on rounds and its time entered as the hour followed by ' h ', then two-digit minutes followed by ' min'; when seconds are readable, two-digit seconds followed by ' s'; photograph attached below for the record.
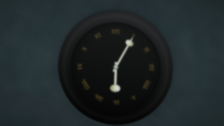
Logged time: 6 h 05 min
